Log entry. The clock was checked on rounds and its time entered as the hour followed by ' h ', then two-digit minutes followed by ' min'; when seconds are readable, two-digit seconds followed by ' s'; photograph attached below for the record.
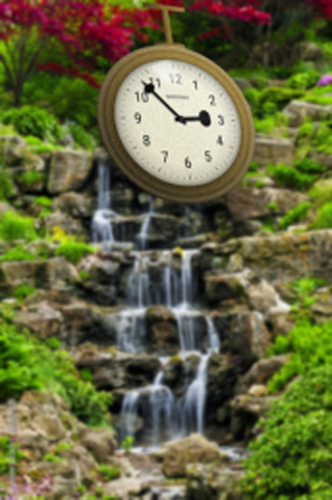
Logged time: 2 h 53 min
